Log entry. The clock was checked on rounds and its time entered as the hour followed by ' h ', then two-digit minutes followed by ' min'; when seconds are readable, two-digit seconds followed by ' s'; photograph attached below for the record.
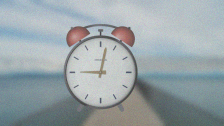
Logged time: 9 h 02 min
